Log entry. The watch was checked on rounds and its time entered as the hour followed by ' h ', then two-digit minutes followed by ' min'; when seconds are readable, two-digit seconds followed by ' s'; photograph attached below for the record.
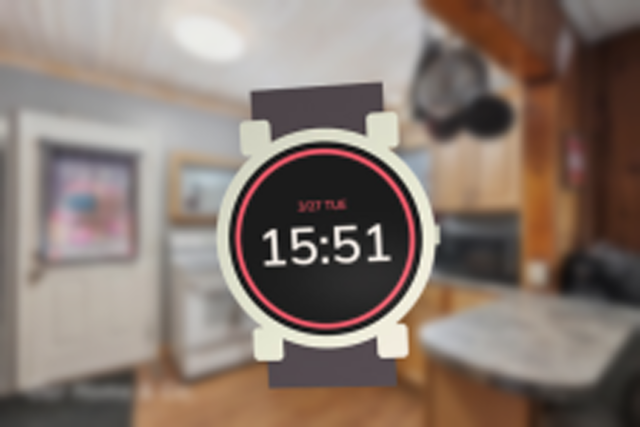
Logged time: 15 h 51 min
